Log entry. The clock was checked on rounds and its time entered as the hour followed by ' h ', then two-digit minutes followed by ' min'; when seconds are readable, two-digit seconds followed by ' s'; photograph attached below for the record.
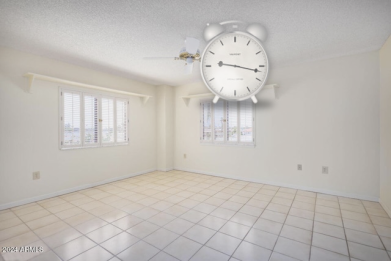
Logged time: 9 h 17 min
